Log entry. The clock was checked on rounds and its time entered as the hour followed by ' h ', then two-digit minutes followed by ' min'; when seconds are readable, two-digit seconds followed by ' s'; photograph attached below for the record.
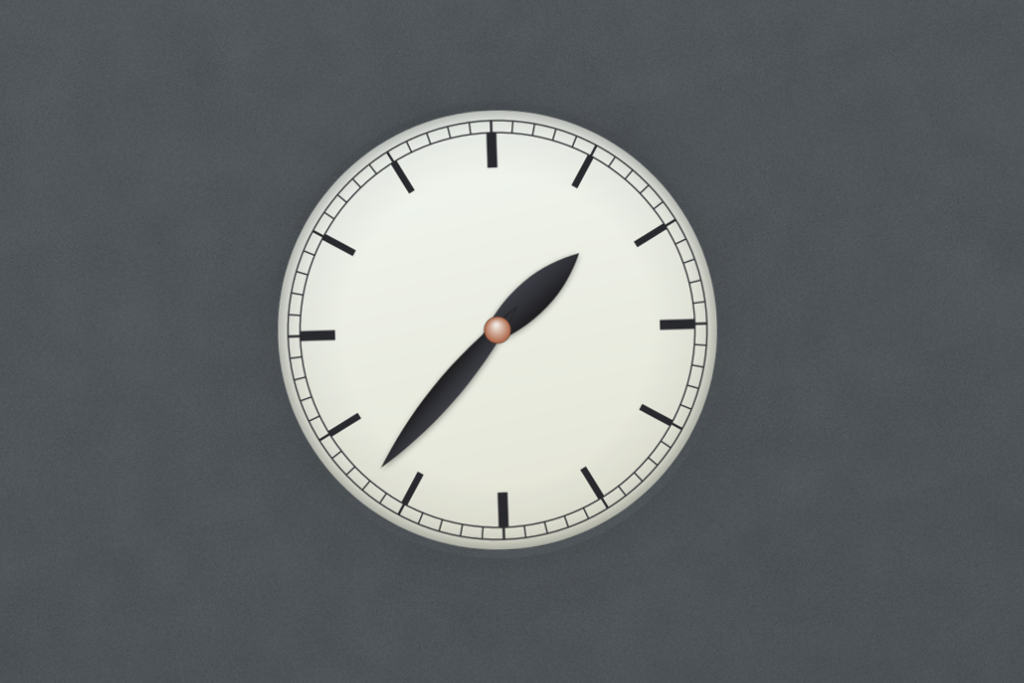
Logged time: 1 h 37 min
